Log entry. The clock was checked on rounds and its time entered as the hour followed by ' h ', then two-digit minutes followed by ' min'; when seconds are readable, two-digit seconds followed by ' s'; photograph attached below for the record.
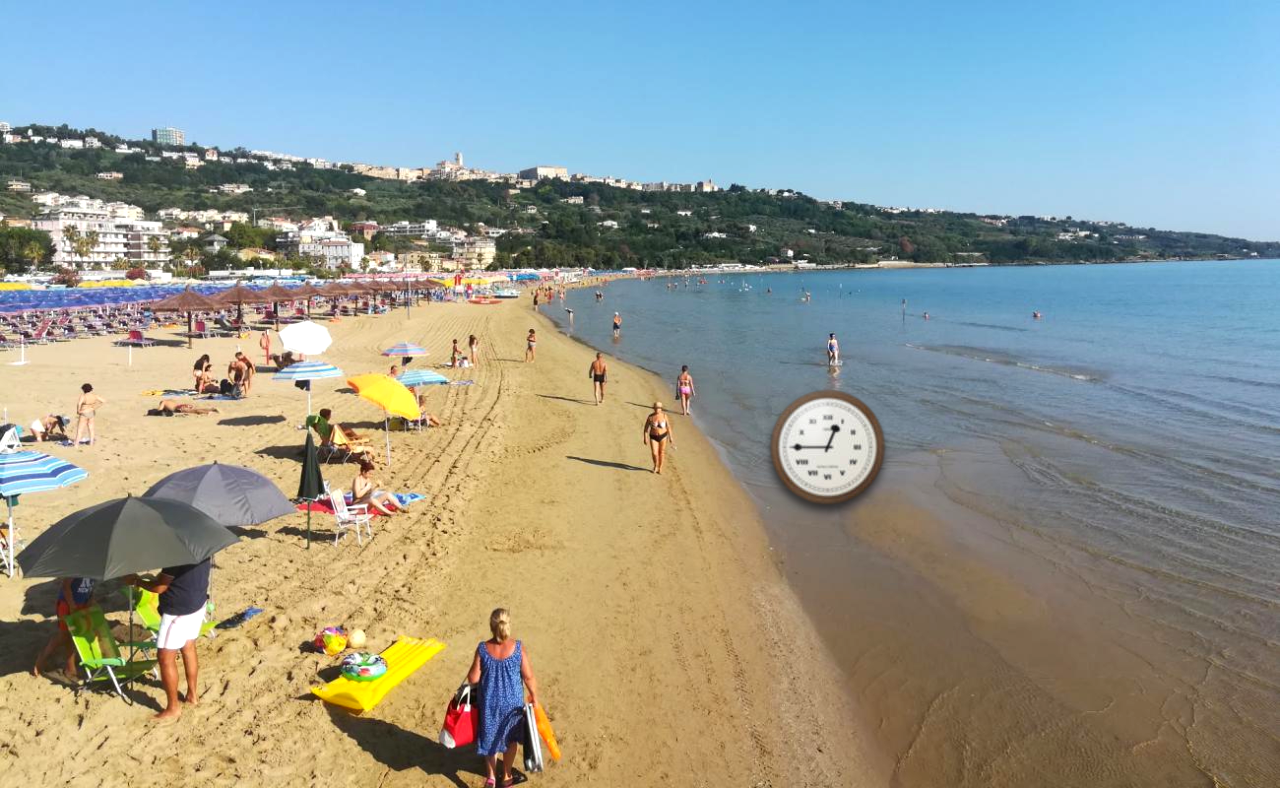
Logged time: 12 h 45 min
